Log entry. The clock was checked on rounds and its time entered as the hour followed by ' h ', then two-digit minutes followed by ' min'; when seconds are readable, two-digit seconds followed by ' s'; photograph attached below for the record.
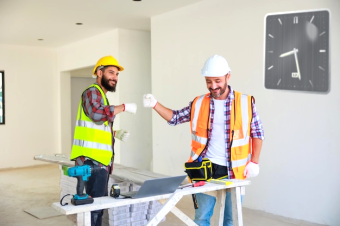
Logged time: 8 h 28 min
